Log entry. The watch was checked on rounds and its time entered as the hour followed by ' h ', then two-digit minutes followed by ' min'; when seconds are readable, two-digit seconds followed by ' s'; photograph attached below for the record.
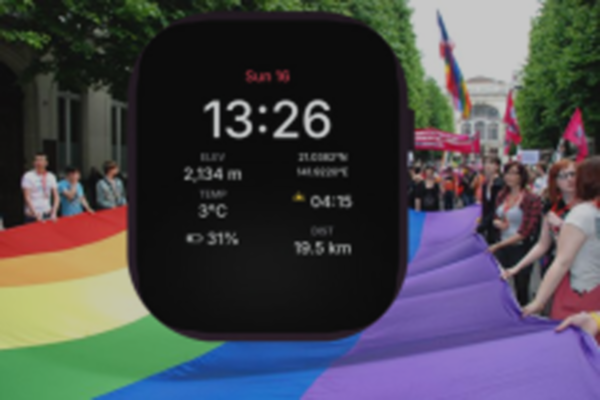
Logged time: 13 h 26 min
